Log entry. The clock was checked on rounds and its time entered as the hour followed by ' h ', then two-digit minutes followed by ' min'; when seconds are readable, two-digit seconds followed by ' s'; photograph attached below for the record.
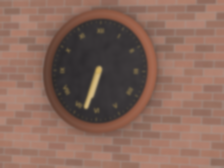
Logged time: 6 h 33 min
